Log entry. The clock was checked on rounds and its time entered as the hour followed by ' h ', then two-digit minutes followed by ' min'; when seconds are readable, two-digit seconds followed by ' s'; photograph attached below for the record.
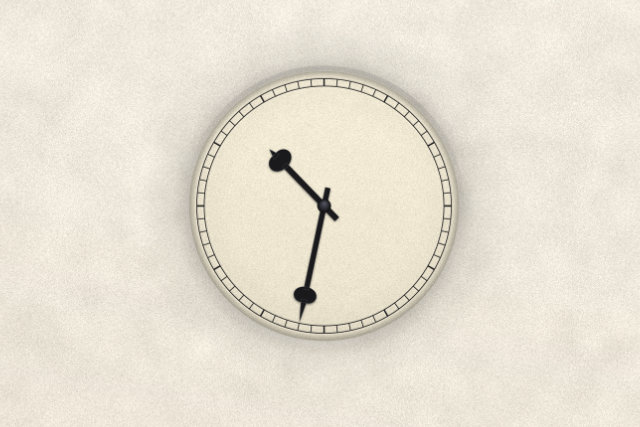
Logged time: 10 h 32 min
